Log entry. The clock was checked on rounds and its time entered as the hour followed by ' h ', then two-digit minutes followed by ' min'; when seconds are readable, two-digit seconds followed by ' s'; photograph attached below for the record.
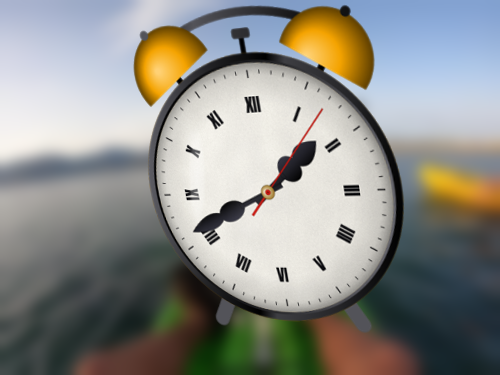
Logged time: 1 h 41 min 07 s
